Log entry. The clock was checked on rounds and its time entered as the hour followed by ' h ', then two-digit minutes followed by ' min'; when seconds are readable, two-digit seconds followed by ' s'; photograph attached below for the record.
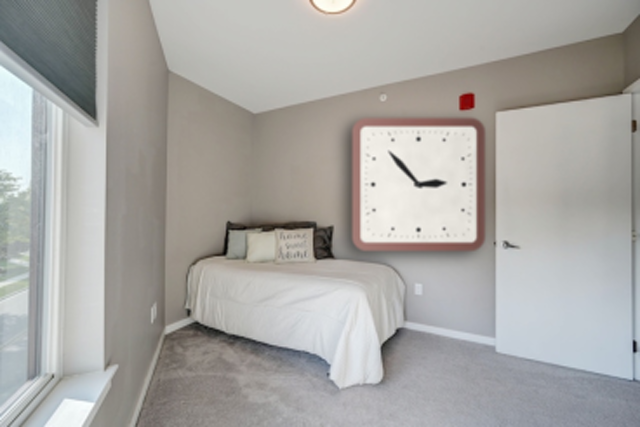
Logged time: 2 h 53 min
